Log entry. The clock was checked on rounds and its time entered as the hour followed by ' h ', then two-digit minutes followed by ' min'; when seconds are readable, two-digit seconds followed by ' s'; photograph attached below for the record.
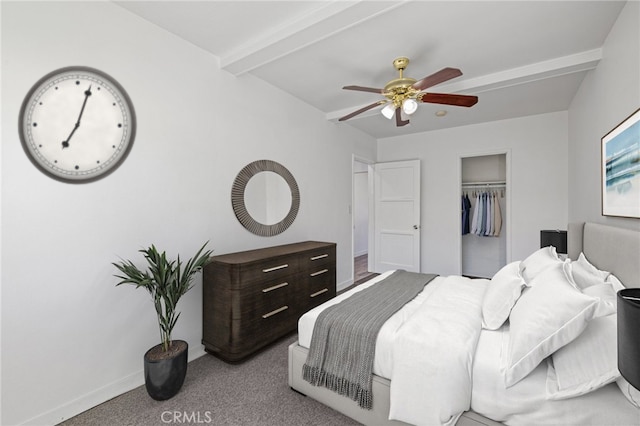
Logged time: 7 h 03 min
